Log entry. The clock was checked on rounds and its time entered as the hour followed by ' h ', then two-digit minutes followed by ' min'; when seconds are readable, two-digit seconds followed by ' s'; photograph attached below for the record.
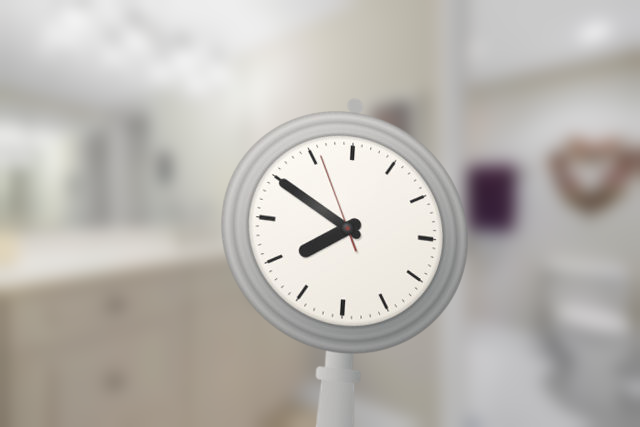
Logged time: 7 h 49 min 56 s
